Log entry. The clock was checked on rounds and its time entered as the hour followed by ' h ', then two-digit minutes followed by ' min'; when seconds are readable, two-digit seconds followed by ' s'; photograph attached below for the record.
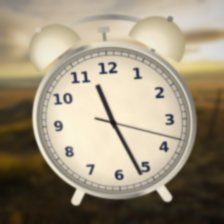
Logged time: 11 h 26 min 18 s
